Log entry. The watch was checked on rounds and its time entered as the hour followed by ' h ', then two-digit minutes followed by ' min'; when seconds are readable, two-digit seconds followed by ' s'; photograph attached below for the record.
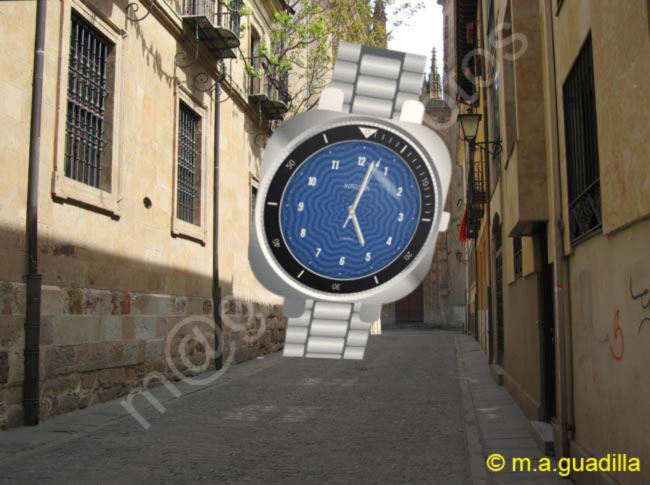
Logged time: 5 h 02 min 03 s
